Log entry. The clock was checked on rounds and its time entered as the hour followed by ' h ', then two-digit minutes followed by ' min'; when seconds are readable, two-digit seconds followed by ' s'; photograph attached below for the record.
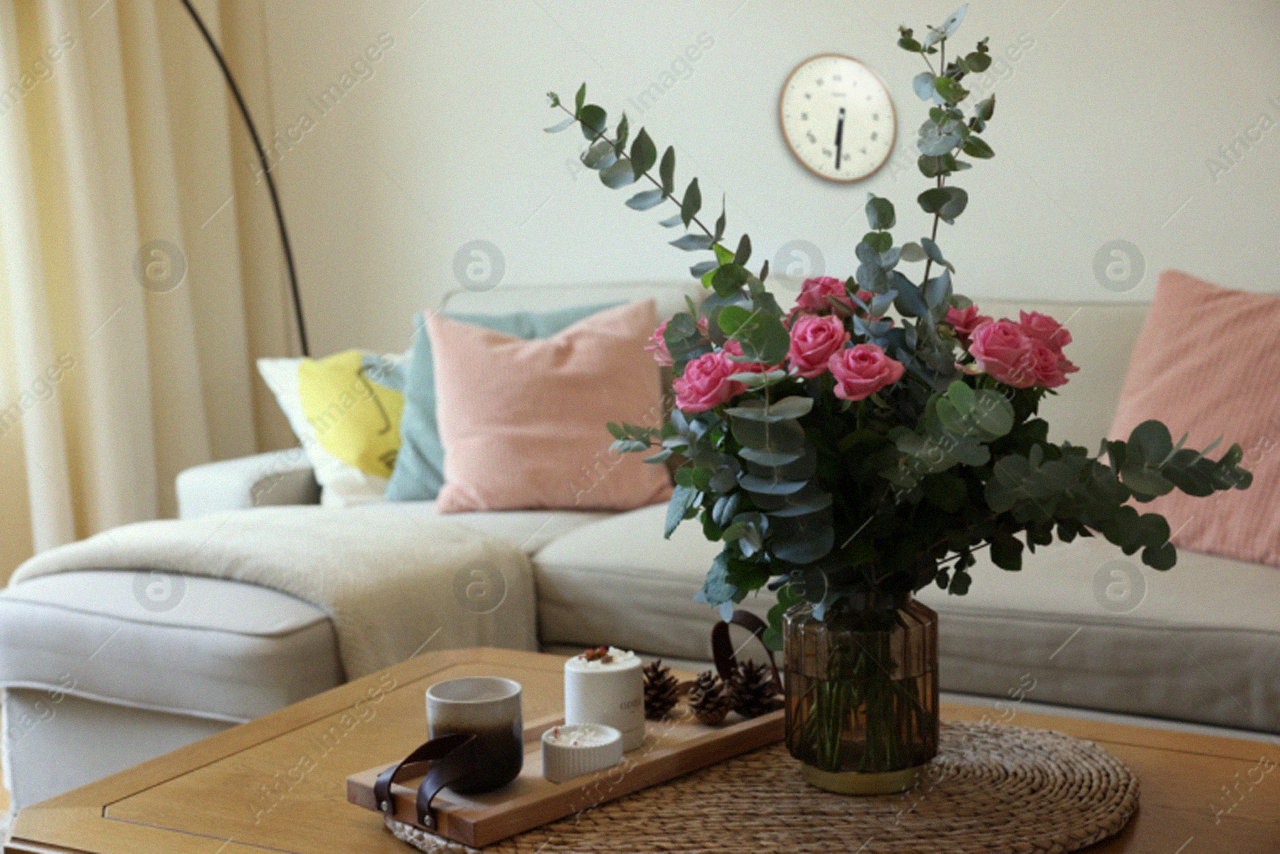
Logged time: 6 h 32 min
